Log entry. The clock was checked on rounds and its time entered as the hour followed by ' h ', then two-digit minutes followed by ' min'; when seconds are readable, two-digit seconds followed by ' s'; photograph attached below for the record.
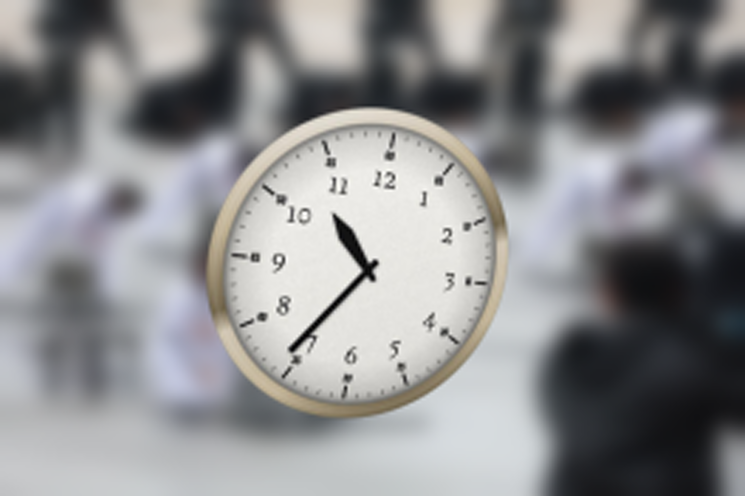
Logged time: 10 h 36 min
